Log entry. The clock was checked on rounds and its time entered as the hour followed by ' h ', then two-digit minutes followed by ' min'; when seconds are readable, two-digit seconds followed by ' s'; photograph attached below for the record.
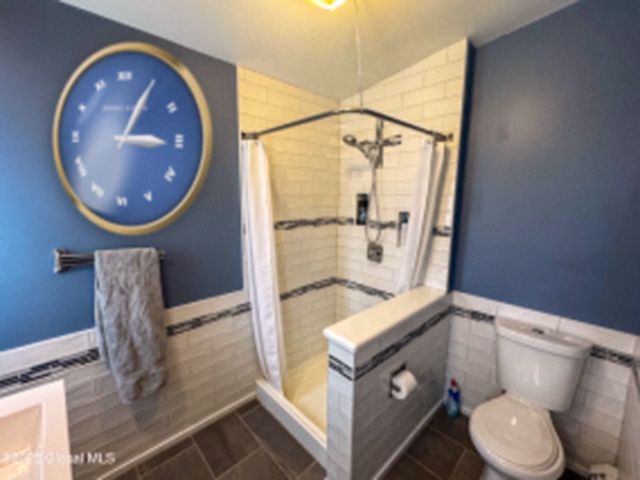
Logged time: 3 h 05 min
